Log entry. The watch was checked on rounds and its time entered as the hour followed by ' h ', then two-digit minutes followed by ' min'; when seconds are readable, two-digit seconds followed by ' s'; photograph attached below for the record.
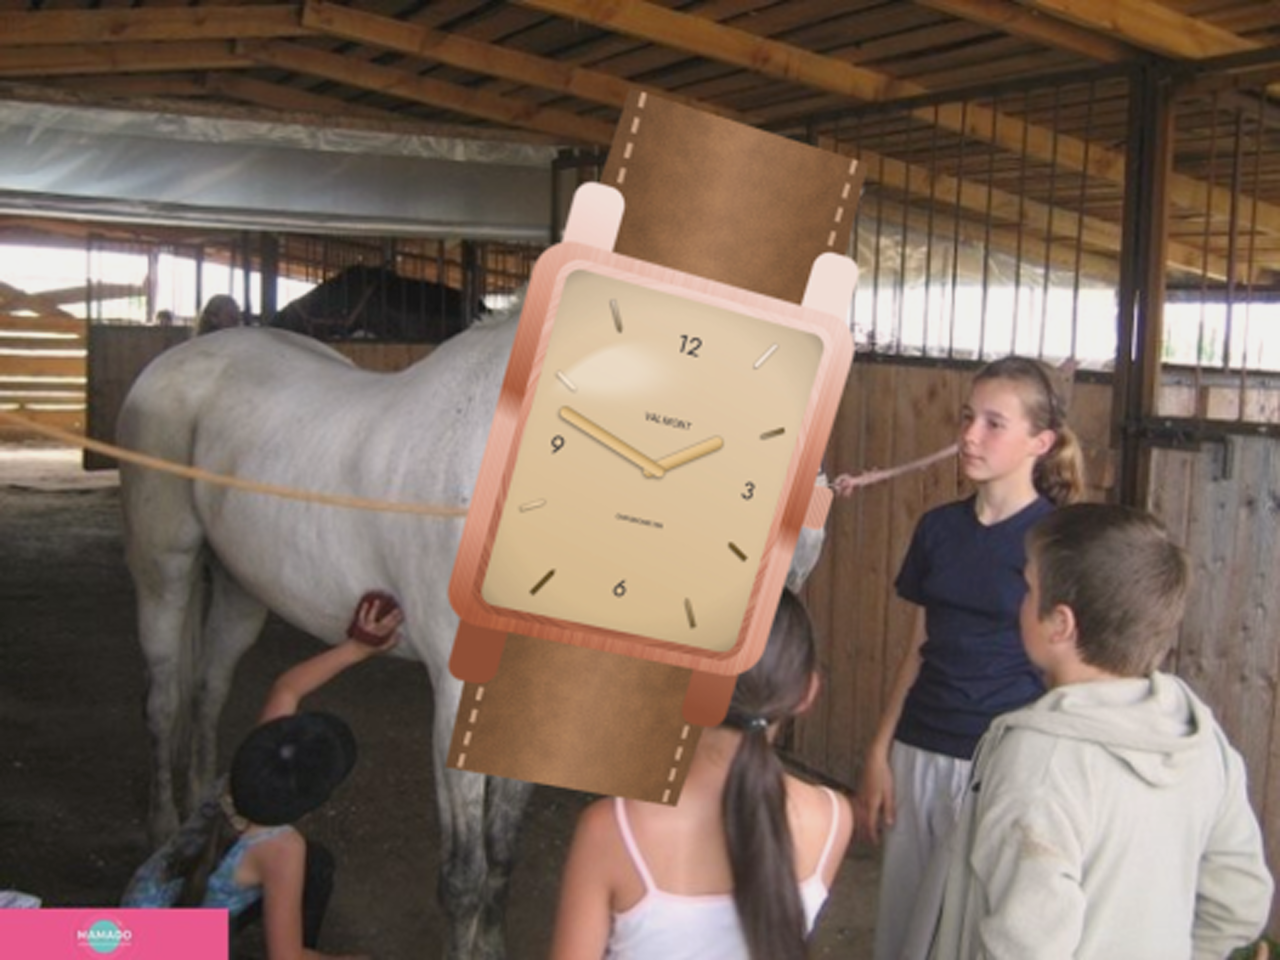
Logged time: 1 h 48 min
